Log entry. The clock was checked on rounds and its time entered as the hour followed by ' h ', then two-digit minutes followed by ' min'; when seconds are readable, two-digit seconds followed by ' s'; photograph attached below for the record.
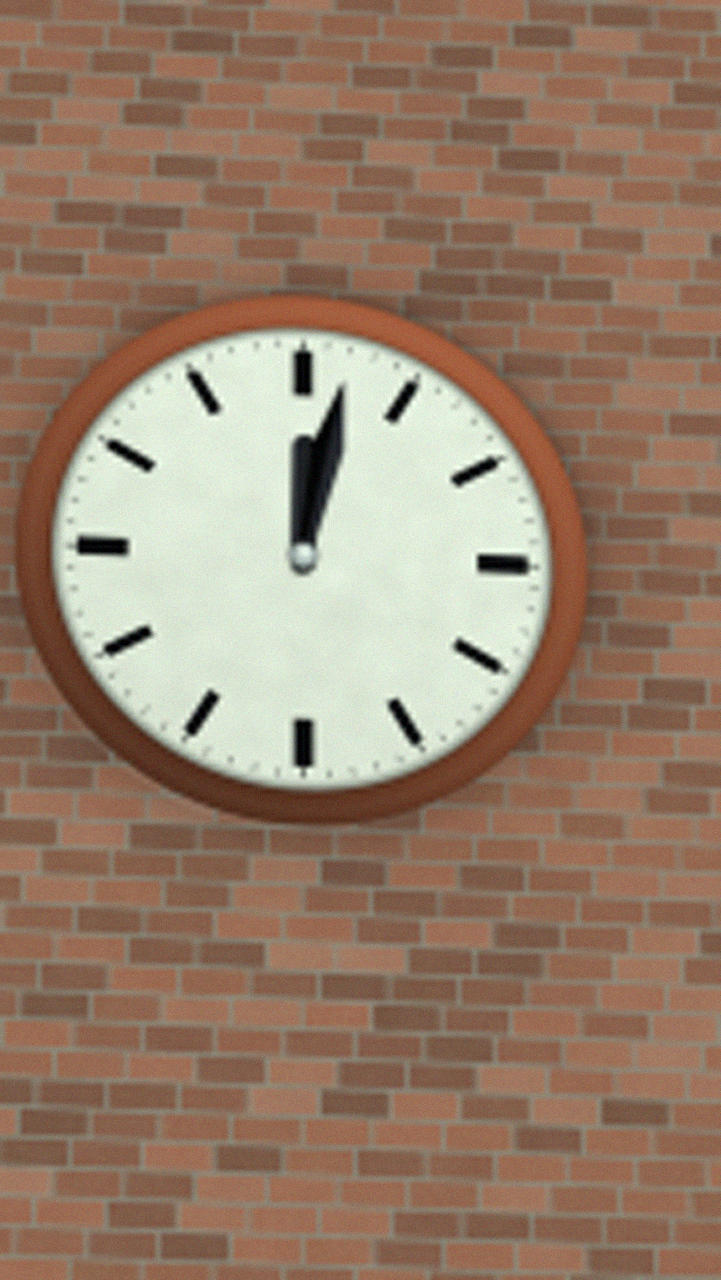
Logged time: 12 h 02 min
